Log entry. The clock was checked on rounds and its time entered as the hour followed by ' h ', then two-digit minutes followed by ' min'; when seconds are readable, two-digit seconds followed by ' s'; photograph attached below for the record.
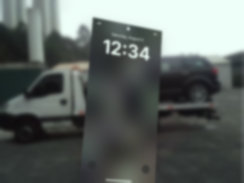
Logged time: 12 h 34 min
